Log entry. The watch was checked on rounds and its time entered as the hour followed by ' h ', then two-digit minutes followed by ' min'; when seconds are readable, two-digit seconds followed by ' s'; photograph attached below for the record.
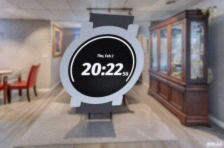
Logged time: 20 h 22 min
